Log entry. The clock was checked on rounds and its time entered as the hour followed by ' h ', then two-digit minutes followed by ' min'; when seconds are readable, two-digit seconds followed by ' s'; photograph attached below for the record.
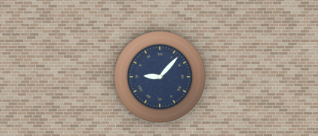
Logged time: 9 h 07 min
